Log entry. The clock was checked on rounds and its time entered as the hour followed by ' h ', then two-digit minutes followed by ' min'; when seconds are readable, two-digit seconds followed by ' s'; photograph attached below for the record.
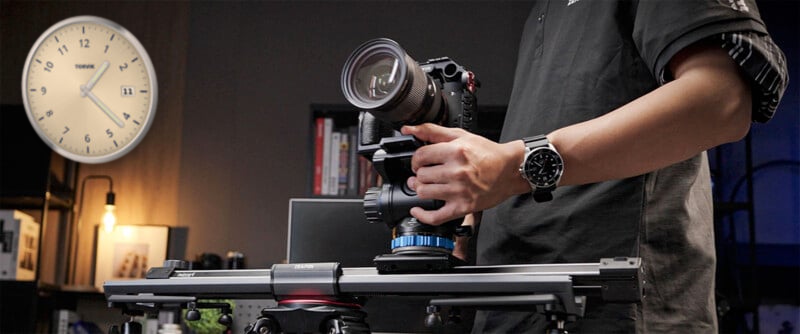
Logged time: 1 h 22 min
